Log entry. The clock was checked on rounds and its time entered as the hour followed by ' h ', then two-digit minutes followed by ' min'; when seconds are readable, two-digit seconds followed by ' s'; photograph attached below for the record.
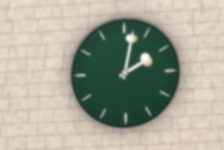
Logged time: 2 h 02 min
